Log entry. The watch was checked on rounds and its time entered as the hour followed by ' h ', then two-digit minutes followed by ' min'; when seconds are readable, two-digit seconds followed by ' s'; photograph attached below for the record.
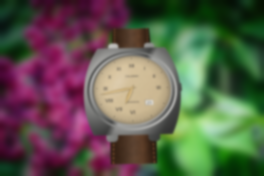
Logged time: 6 h 43 min
